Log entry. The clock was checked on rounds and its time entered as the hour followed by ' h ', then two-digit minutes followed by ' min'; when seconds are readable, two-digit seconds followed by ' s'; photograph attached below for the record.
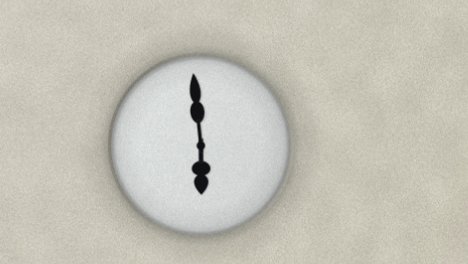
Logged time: 5 h 59 min
